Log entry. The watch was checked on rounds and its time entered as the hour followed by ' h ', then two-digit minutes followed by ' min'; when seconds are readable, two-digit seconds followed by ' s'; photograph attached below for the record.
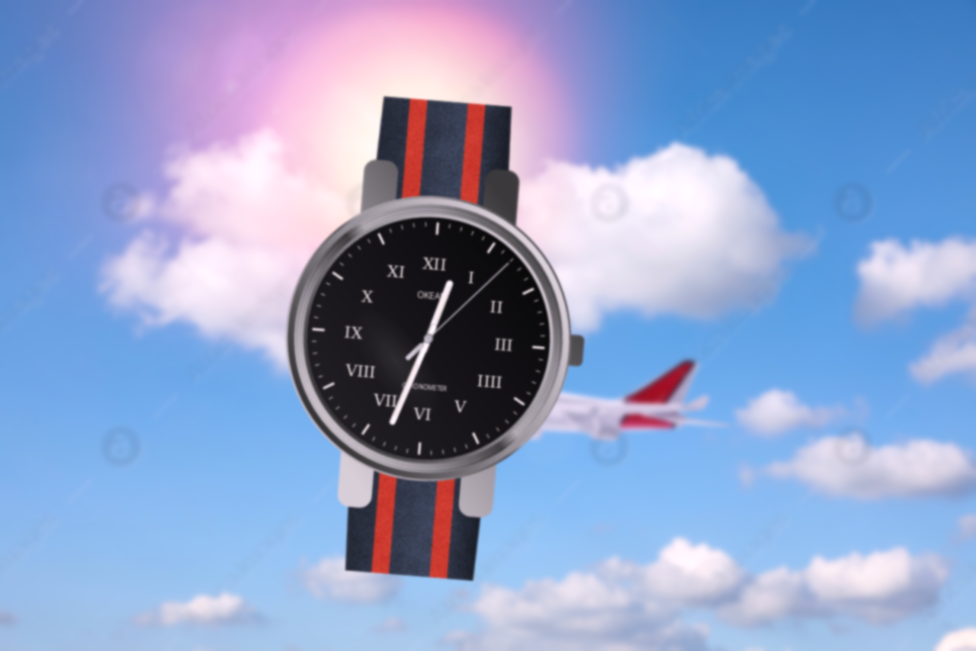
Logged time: 12 h 33 min 07 s
